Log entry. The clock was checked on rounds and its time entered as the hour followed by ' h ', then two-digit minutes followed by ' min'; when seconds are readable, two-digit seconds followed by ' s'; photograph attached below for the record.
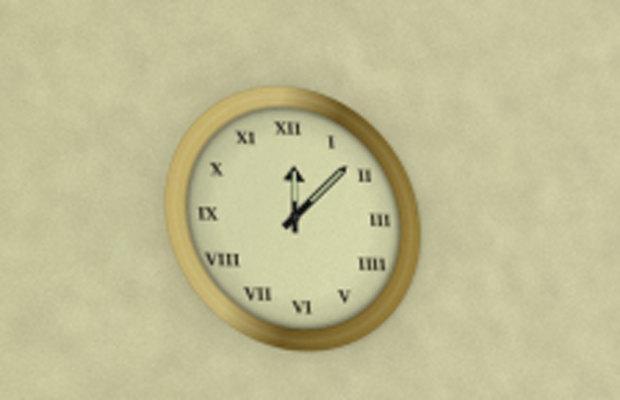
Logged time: 12 h 08 min
